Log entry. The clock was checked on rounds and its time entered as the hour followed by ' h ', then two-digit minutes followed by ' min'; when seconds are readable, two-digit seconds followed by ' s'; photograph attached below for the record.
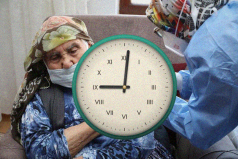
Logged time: 9 h 01 min
